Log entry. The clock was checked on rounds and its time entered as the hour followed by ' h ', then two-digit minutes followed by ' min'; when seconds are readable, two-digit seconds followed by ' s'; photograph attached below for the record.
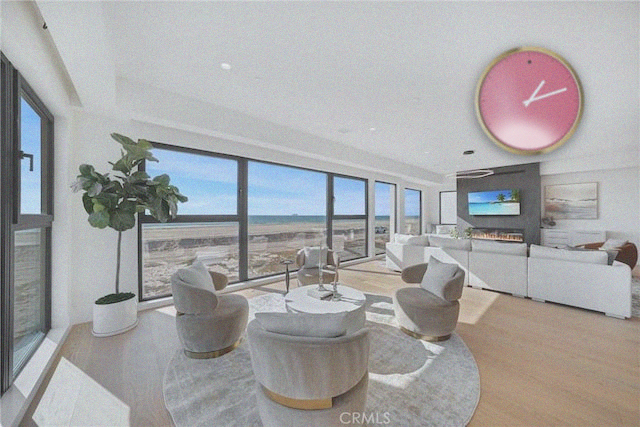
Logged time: 1 h 12 min
